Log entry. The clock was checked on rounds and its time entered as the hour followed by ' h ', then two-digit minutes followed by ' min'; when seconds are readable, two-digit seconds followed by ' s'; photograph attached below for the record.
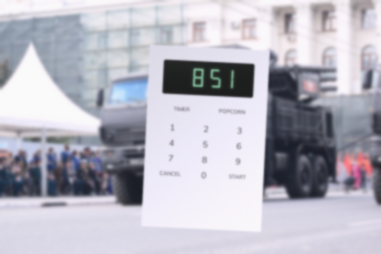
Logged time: 8 h 51 min
